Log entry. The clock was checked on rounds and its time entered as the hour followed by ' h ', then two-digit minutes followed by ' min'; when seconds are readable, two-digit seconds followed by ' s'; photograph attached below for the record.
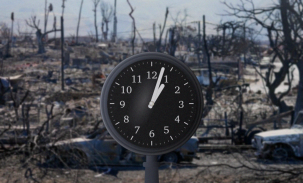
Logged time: 1 h 03 min
